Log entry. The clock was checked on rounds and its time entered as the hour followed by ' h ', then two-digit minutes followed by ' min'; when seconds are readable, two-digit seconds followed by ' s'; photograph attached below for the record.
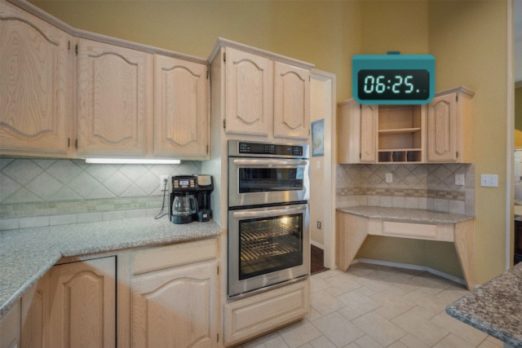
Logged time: 6 h 25 min
